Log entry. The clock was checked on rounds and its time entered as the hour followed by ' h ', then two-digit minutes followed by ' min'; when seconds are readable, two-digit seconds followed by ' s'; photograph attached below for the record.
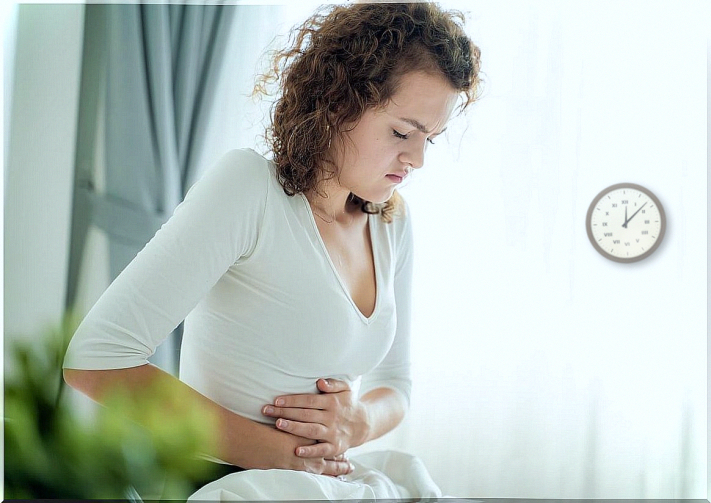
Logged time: 12 h 08 min
